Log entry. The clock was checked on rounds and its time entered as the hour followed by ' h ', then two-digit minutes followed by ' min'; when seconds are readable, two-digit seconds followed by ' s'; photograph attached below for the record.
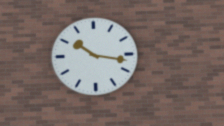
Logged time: 10 h 17 min
